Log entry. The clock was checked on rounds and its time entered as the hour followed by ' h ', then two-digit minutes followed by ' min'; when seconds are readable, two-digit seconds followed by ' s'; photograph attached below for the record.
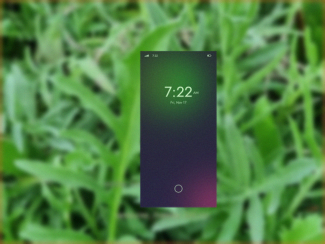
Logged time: 7 h 22 min
